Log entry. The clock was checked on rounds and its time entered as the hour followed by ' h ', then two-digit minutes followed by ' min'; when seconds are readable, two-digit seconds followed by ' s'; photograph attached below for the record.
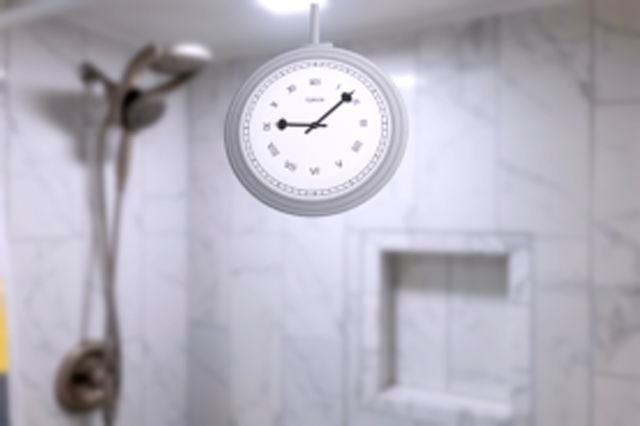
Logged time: 9 h 08 min
